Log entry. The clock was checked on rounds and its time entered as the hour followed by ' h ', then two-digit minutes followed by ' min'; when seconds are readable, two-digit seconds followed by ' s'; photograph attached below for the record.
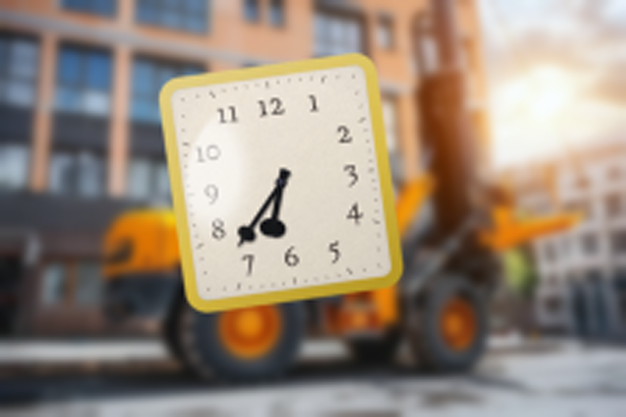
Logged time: 6 h 37 min
